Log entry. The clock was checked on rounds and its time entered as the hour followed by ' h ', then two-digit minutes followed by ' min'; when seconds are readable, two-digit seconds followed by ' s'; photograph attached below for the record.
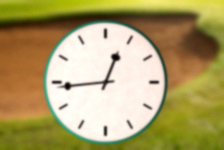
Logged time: 12 h 44 min
